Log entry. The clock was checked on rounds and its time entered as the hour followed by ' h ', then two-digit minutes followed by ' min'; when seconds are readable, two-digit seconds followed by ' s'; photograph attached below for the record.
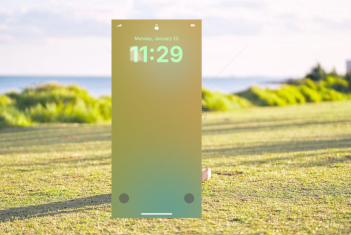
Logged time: 11 h 29 min
